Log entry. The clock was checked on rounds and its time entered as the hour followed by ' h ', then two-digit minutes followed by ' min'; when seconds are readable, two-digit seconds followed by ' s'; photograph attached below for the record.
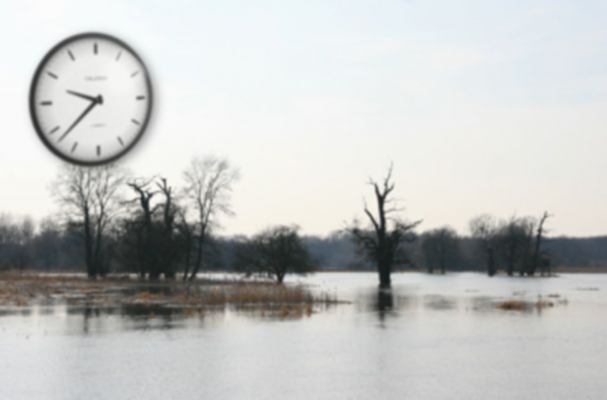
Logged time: 9 h 38 min
